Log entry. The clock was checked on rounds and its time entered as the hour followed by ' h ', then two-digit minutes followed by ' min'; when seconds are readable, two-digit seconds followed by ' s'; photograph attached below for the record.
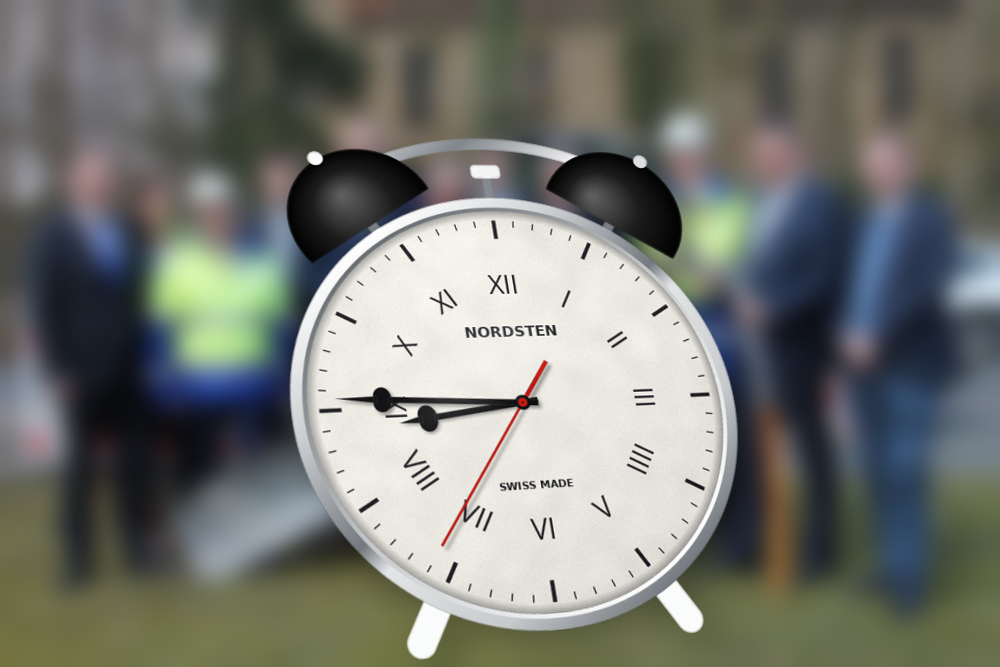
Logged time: 8 h 45 min 36 s
